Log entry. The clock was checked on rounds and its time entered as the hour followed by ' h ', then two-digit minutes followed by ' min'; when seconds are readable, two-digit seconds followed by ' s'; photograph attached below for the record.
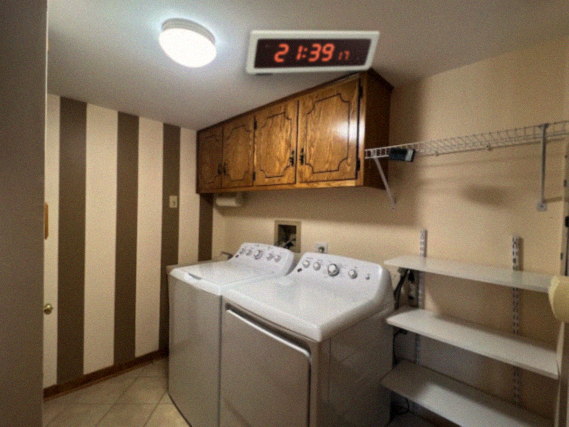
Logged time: 21 h 39 min
